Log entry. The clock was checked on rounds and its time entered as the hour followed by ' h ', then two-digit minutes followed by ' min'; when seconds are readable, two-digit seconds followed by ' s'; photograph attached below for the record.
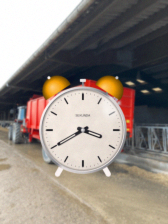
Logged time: 3 h 40 min
